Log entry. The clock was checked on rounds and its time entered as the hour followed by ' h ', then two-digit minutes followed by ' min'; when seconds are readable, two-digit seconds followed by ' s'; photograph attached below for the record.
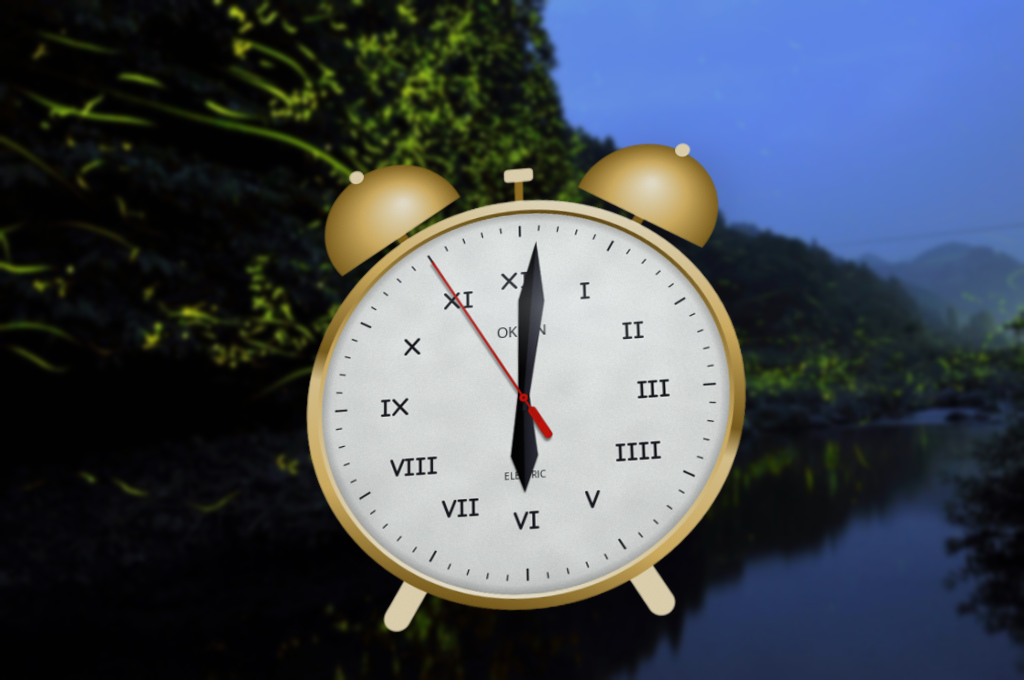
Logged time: 6 h 00 min 55 s
